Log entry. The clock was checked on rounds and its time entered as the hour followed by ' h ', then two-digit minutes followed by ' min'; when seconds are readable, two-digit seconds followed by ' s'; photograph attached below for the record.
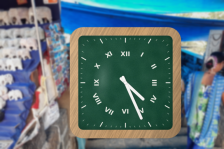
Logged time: 4 h 26 min
